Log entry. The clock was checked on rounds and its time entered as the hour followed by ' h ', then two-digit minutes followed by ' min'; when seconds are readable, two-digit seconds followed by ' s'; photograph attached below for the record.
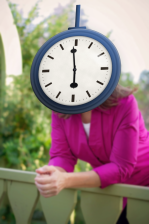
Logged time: 5 h 59 min
